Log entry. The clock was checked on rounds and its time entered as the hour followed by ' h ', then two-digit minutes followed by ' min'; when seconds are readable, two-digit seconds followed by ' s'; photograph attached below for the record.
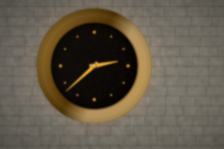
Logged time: 2 h 38 min
